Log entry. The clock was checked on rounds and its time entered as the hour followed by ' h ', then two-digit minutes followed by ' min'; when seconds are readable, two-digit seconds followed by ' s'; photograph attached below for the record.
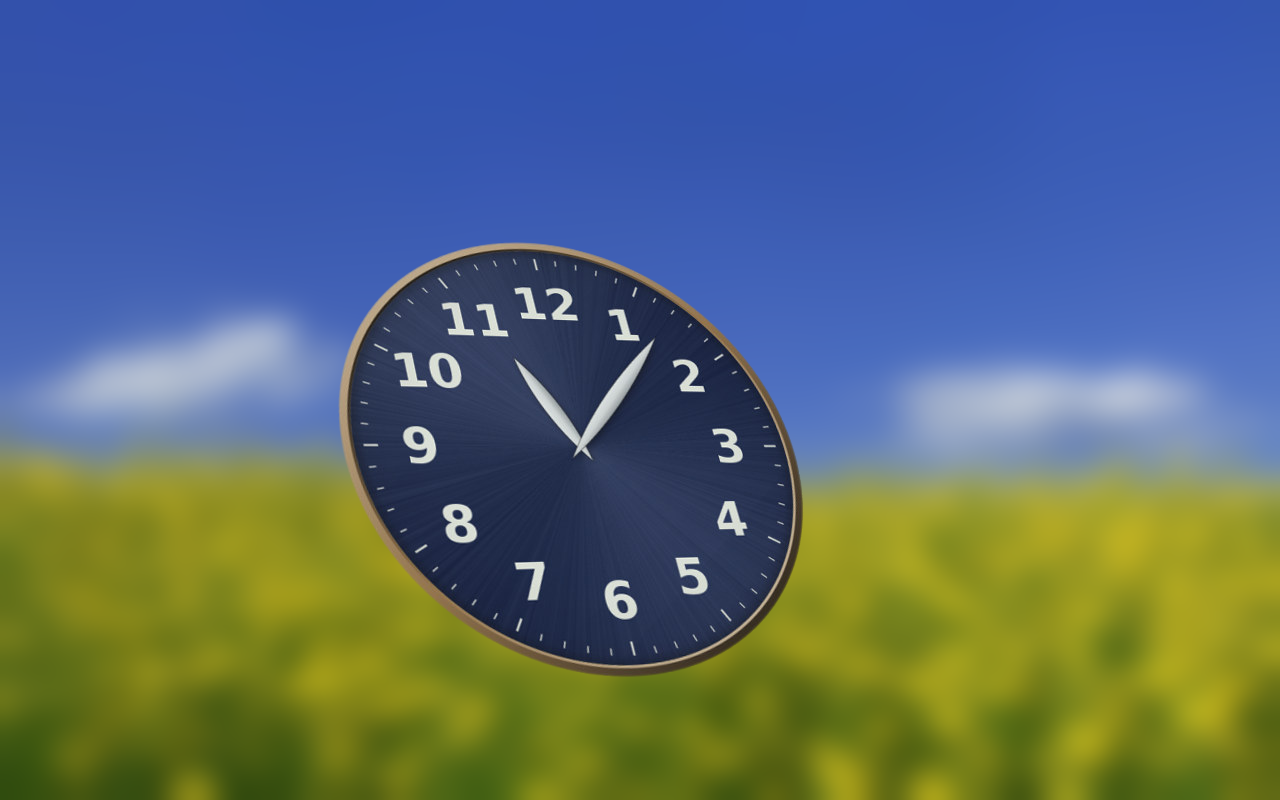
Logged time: 11 h 07 min
